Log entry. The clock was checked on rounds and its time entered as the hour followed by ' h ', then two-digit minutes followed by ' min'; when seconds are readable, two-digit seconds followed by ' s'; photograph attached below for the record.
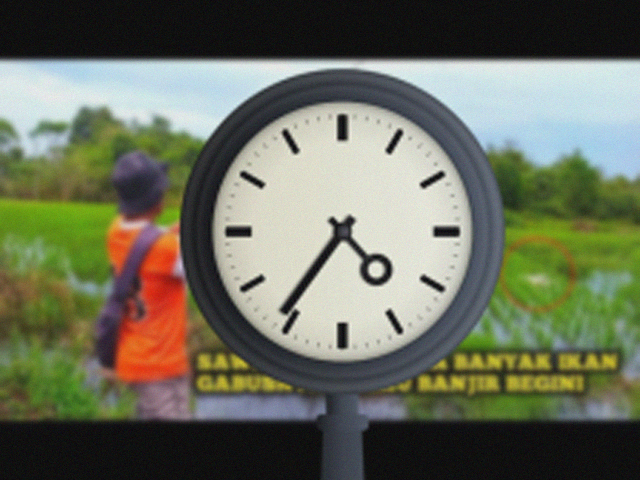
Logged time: 4 h 36 min
